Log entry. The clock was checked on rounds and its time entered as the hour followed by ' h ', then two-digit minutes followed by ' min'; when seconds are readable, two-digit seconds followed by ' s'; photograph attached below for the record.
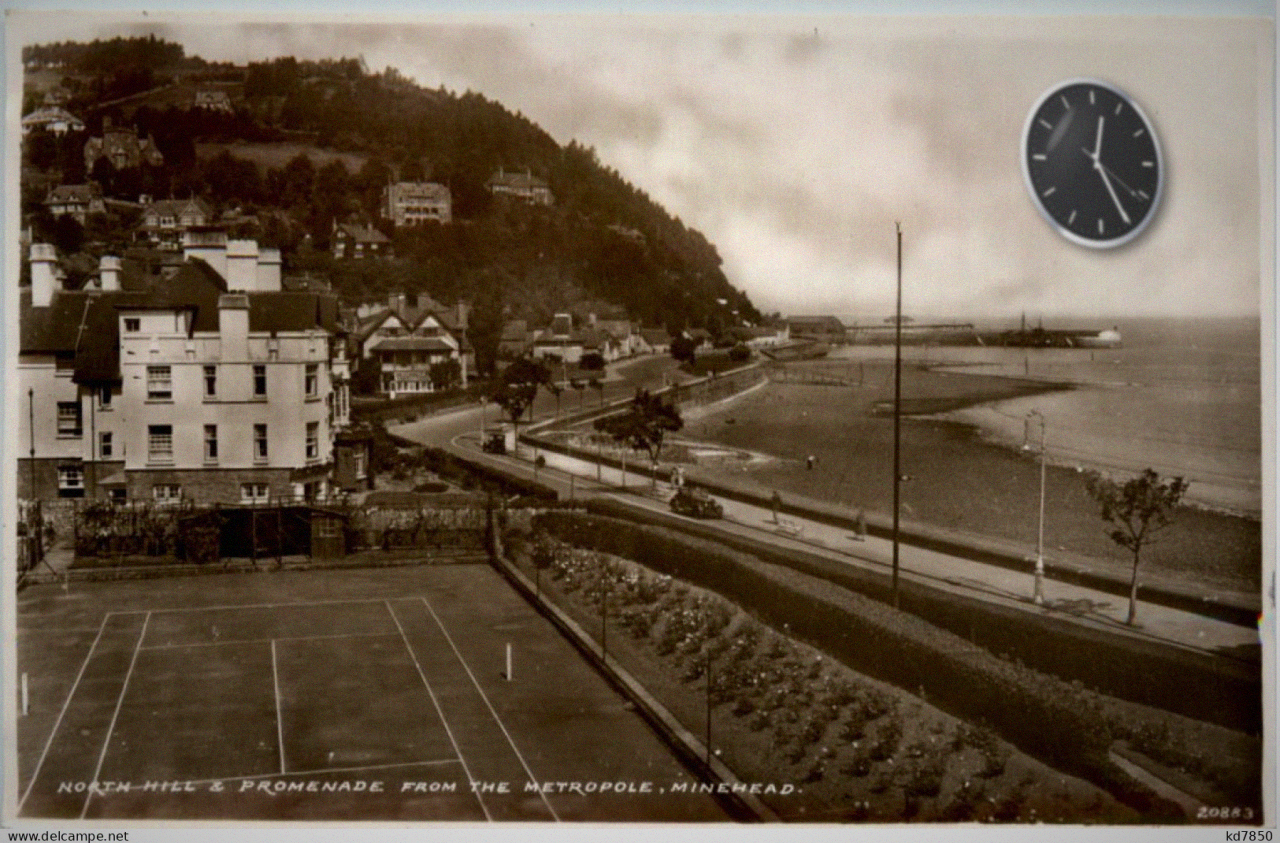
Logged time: 12 h 25 min 21 s
